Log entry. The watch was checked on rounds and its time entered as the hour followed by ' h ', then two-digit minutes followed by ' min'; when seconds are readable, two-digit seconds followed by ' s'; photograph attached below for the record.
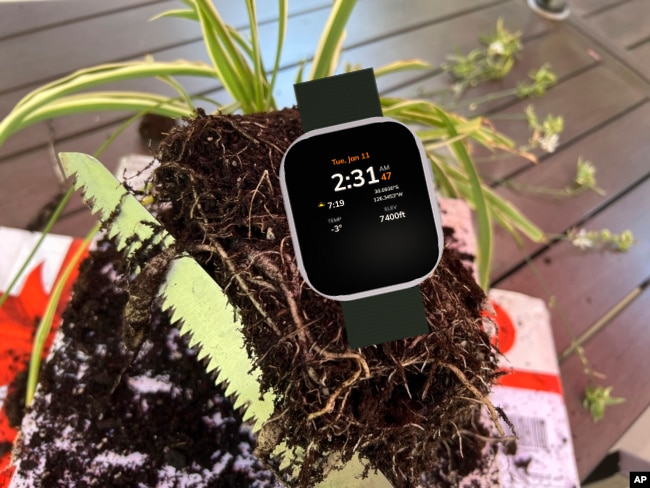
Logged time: 2 h 31 min 47 s
